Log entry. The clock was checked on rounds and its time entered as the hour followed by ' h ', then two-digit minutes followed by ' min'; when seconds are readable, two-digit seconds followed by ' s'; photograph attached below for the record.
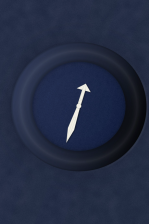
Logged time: 12 h 33 min
